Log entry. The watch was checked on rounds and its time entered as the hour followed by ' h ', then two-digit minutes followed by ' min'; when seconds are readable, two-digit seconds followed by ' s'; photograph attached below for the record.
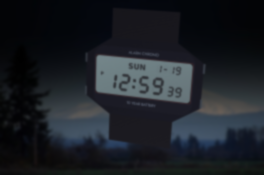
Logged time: 12 h 59 min
